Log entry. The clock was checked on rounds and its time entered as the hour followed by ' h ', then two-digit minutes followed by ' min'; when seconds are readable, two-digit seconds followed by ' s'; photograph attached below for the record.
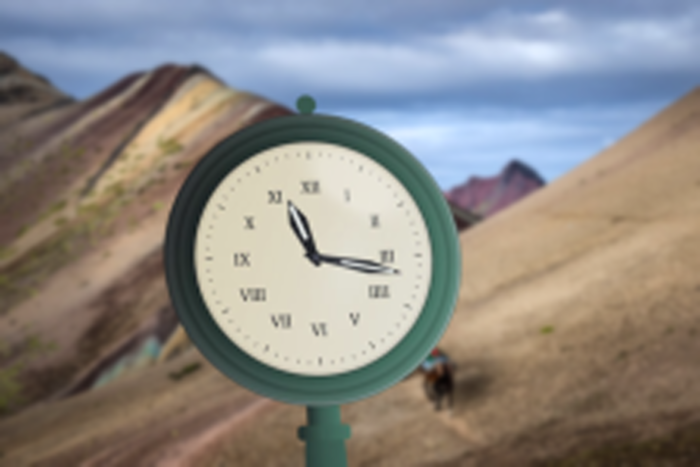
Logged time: 11 h 17 min
